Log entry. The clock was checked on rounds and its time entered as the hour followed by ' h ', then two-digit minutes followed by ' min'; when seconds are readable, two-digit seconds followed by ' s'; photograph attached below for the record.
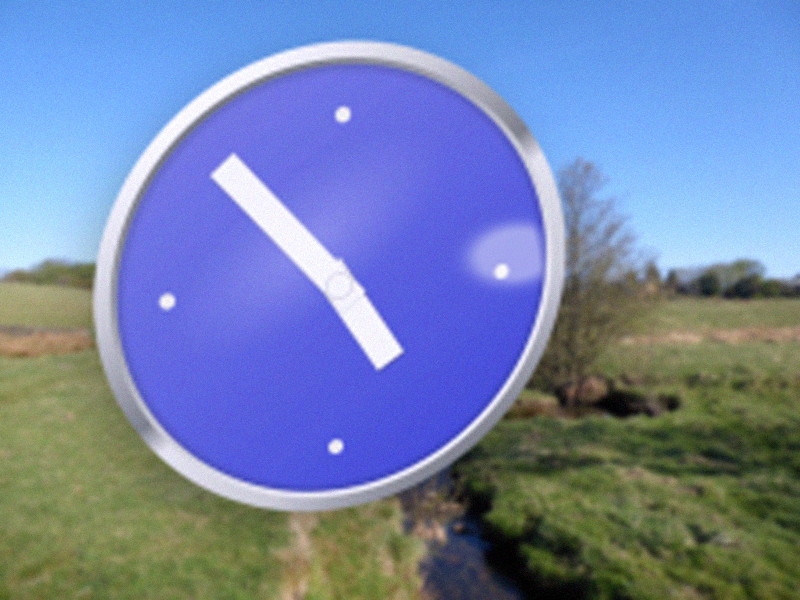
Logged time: 4 h 53 min
